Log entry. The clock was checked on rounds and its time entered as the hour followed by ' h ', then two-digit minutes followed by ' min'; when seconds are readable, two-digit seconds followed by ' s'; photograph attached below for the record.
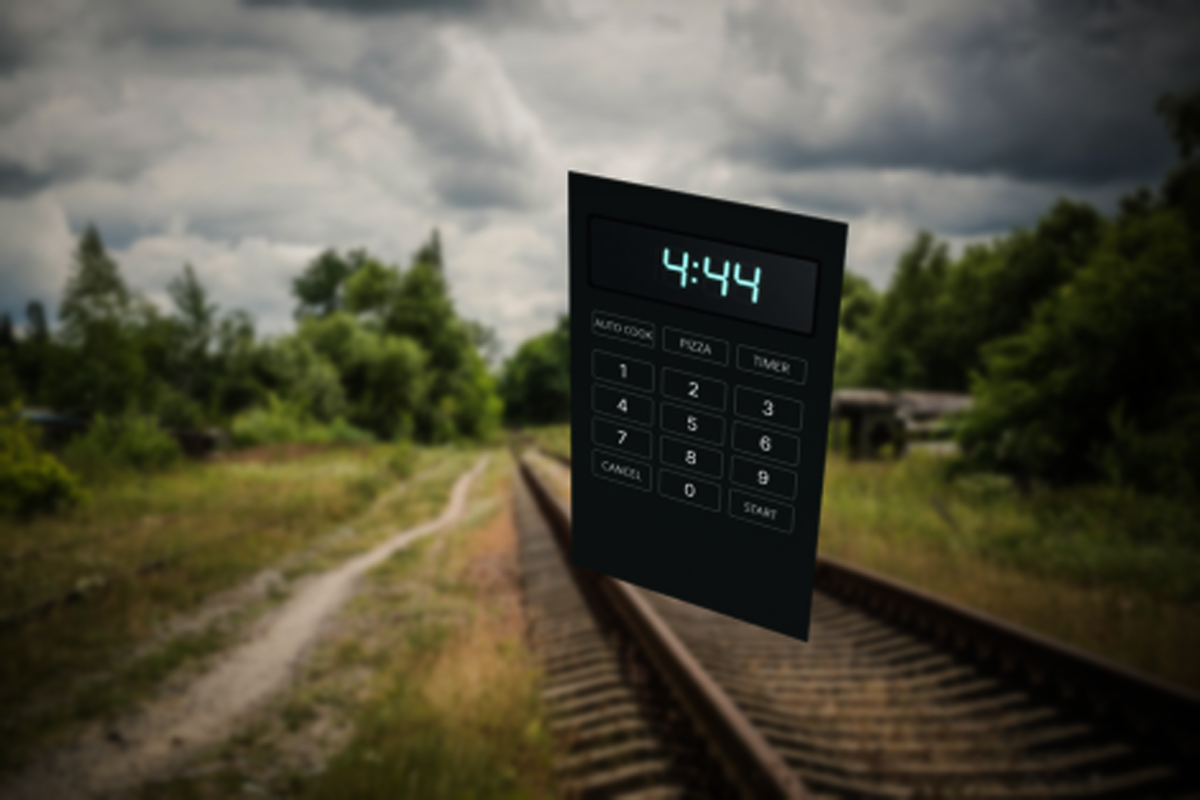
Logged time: 4 h 44 min
